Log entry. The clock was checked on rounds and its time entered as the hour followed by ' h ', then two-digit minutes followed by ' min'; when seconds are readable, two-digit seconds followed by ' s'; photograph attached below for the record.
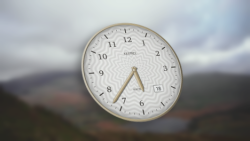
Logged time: 5 h 37 min
